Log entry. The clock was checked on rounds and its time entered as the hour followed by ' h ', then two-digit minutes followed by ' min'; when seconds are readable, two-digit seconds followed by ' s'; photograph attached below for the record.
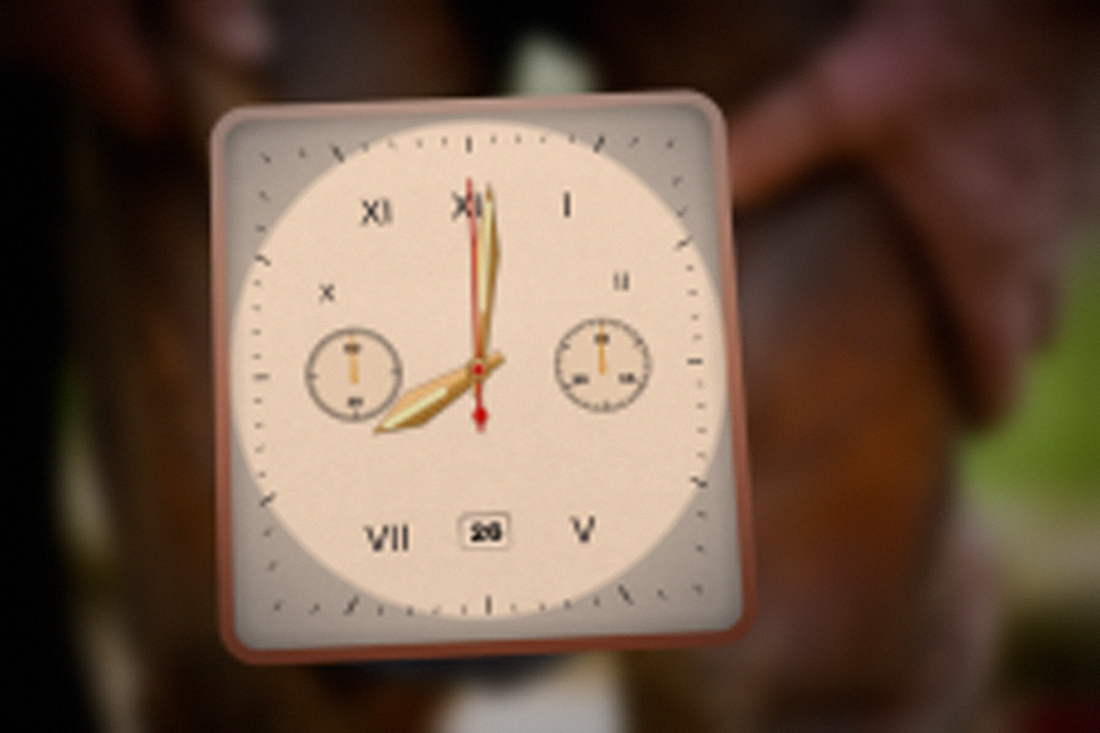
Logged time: 8 h 01 min
